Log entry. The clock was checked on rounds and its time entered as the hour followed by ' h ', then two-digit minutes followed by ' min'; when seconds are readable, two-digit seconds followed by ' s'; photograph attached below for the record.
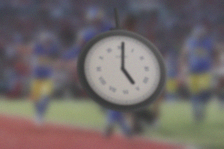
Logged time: 5 h 01 min
